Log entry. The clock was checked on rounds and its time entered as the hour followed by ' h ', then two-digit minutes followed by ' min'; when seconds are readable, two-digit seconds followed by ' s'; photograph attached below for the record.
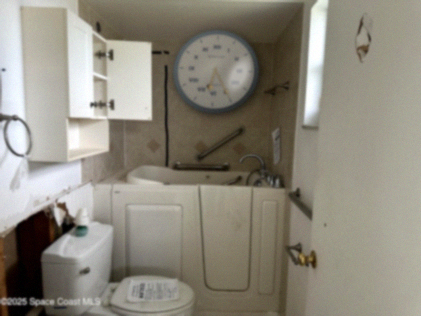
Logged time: 6 h 25 min
